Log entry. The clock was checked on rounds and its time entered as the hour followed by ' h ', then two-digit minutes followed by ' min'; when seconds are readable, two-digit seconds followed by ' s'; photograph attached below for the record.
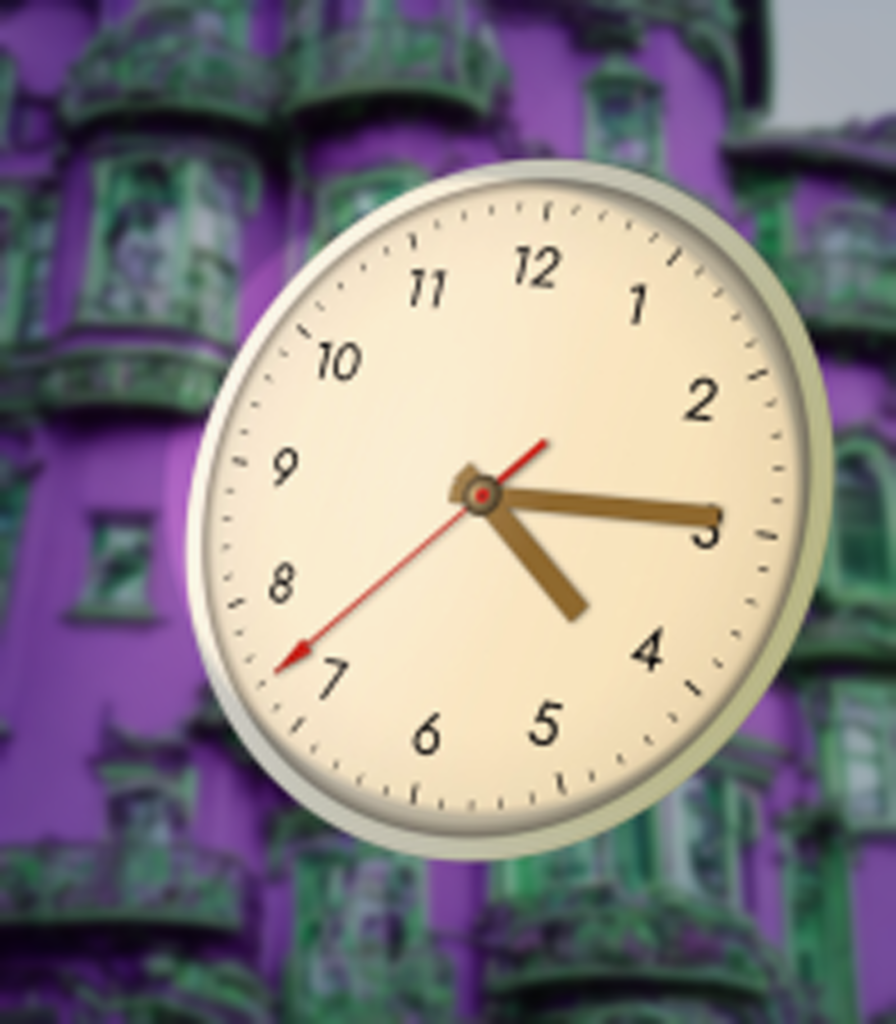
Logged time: 4 h 14 min 37 s
